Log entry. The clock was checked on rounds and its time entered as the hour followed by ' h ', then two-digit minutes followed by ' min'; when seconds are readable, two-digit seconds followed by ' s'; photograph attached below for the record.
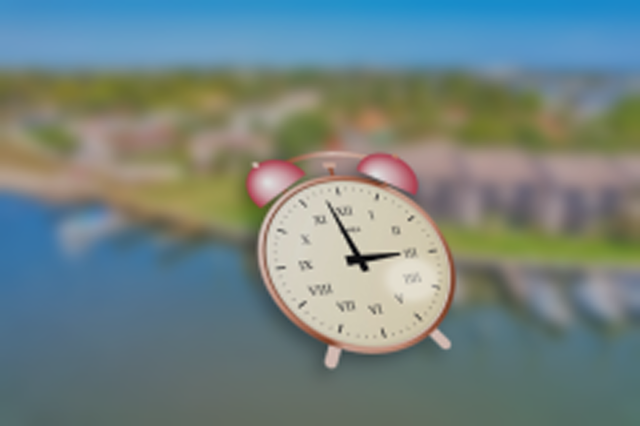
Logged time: 2 h 58 min
